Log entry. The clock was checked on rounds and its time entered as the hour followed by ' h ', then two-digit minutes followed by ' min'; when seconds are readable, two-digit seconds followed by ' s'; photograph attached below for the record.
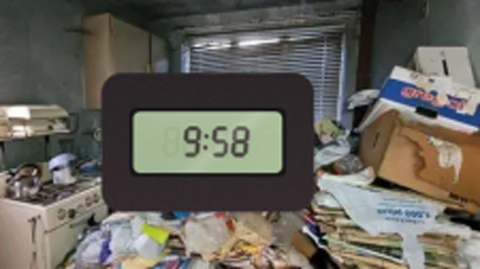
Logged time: 9 h 58 min
